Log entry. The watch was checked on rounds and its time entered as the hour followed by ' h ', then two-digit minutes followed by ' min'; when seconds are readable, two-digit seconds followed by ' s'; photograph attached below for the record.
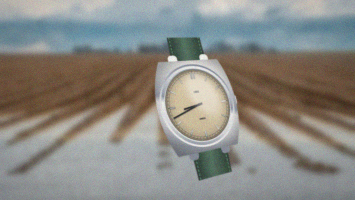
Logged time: 8 h 42 min
